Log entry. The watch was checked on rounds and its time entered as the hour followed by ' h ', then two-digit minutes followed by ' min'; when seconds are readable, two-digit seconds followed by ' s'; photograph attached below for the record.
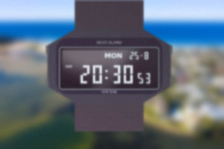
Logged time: 20 h 30 min 53 s
